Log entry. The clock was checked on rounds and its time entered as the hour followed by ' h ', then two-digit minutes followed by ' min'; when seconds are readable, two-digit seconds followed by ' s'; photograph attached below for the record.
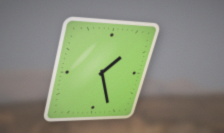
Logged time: 1 h 26 min
